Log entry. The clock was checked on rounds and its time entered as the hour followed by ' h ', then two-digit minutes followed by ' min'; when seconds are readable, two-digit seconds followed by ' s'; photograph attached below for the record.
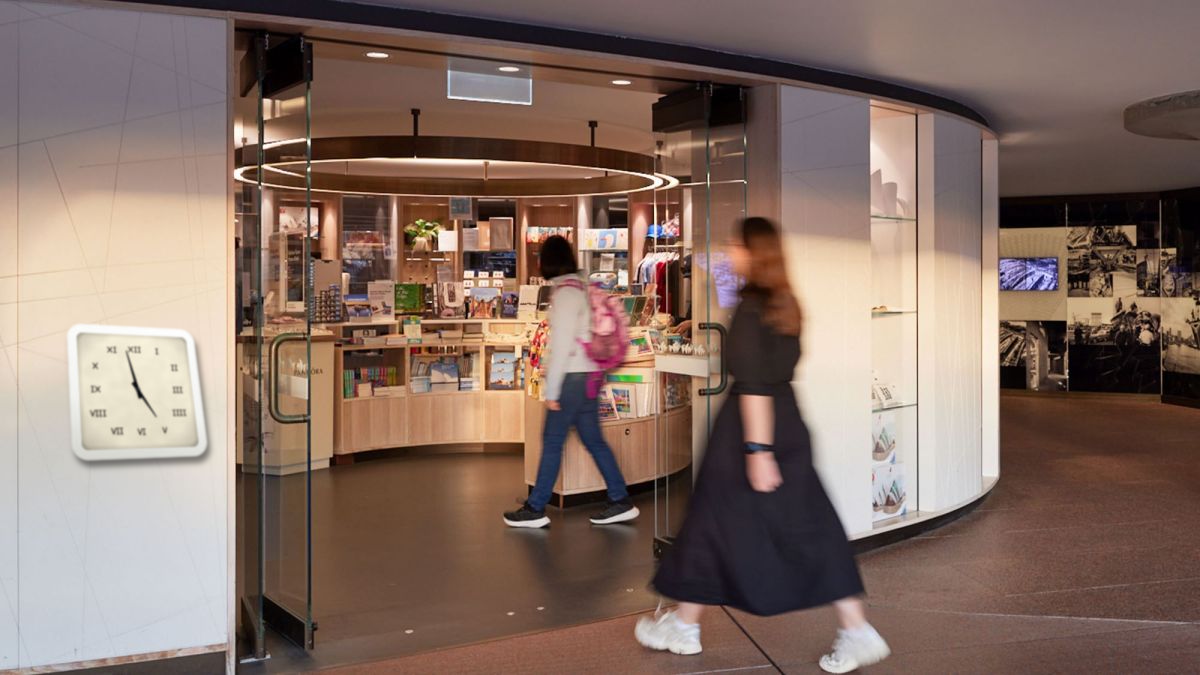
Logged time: 4 h 58 min
